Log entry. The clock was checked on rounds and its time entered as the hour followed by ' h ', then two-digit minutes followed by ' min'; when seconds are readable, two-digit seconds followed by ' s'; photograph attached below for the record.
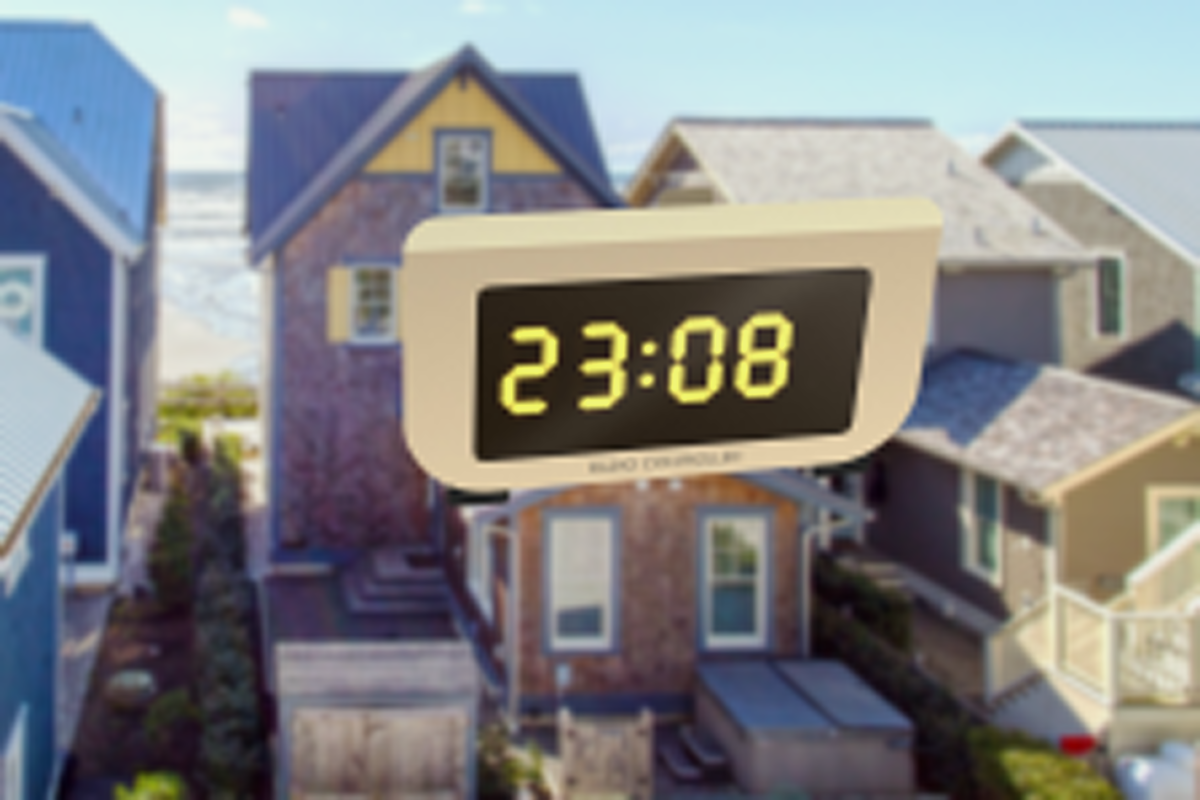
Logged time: 23 h 08 min
